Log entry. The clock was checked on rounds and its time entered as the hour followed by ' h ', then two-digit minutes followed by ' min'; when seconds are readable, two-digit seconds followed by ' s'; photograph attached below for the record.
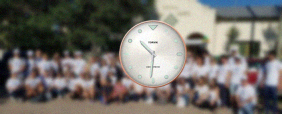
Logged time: 10 h 31 min
